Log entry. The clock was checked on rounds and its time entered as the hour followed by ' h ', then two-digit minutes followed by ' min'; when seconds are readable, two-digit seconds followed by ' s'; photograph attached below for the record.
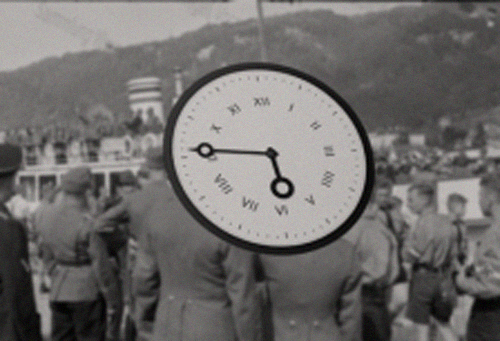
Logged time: 5 h 46 min
